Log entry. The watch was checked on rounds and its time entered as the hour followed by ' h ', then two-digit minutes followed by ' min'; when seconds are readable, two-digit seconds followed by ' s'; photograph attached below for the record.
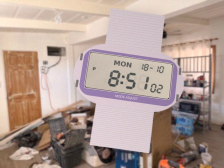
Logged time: 8 h 51 min 02 s
